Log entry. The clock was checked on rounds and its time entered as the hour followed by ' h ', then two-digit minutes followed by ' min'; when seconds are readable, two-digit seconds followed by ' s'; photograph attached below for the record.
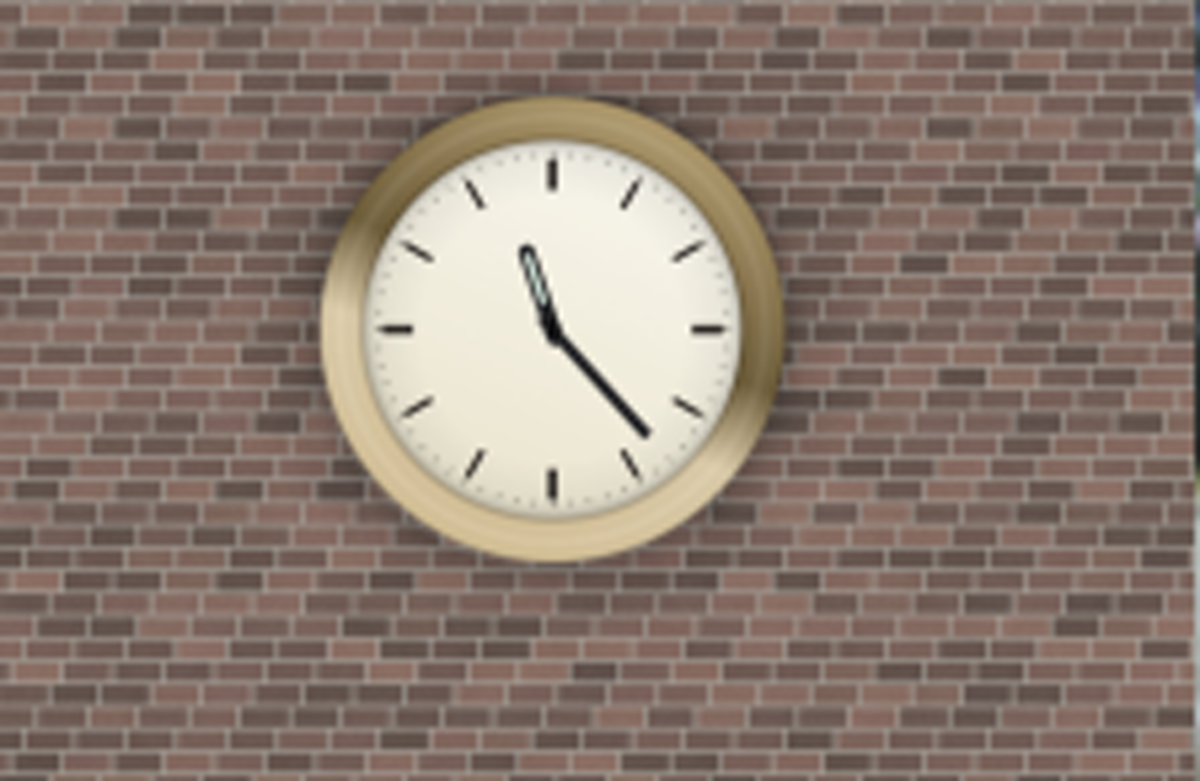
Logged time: 11 h 23 min
